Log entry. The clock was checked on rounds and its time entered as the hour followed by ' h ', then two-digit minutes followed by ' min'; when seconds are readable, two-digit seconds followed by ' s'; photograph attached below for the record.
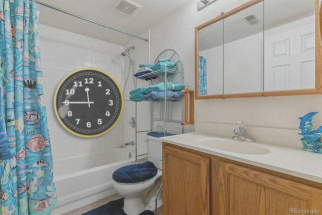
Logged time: 11 h 45 min
